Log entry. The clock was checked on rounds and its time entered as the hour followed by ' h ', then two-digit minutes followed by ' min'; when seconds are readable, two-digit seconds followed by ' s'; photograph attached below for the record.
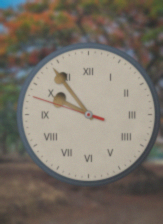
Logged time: 9 h 53 min 48 s
